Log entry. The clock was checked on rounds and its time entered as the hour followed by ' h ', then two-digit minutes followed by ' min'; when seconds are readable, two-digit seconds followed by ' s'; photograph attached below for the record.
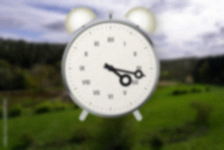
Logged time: 4 h 17 min
